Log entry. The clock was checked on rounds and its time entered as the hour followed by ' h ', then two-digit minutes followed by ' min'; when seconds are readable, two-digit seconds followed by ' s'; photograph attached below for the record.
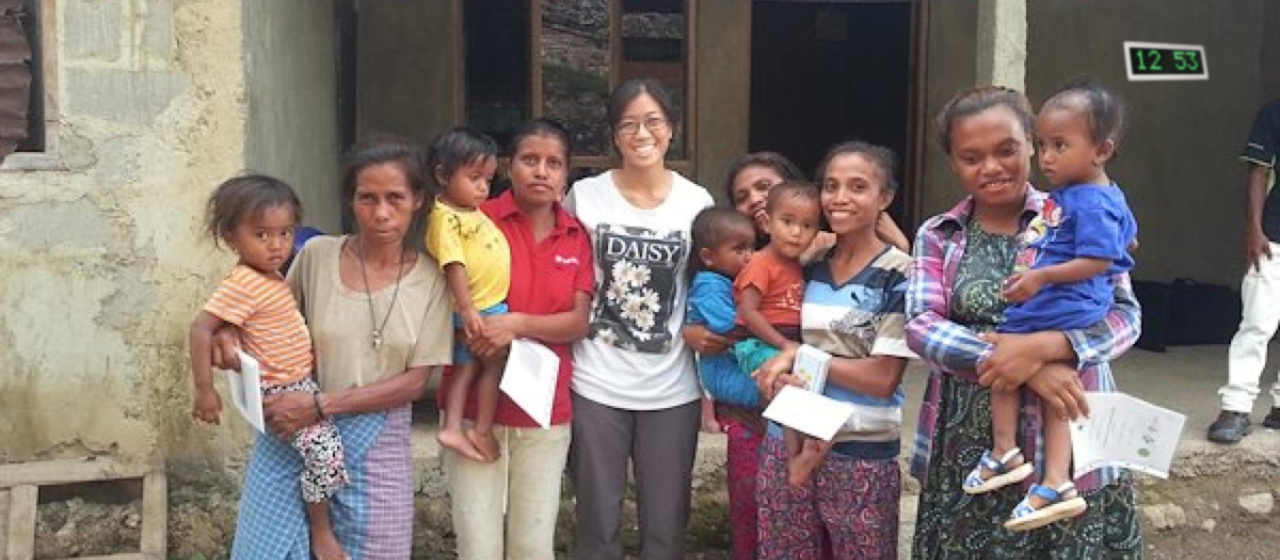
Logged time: 12 h 53 min
